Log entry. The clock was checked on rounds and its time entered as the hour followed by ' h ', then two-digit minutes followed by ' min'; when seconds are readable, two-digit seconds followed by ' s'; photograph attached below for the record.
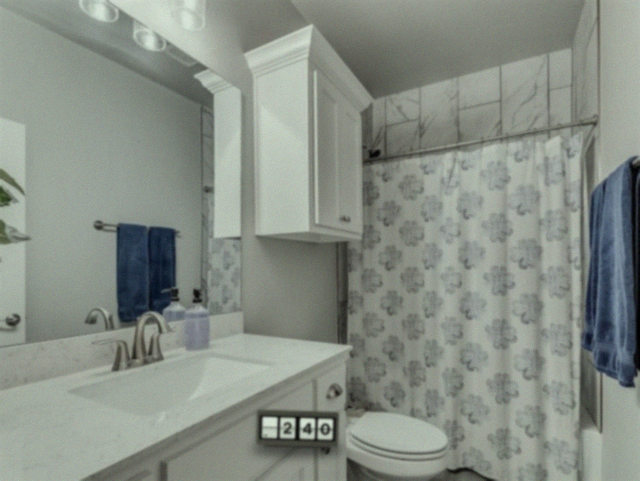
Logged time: 2 h 40 min
